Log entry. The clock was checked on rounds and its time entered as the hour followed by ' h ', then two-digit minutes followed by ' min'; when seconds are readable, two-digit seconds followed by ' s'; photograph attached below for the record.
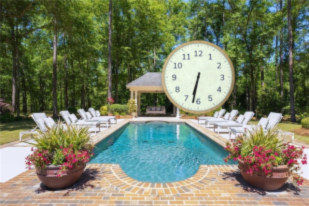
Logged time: 6 h 32 min
